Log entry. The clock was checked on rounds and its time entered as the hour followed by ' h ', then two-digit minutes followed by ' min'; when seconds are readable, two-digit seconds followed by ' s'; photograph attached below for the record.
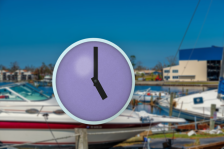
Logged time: 5 h 00 min
